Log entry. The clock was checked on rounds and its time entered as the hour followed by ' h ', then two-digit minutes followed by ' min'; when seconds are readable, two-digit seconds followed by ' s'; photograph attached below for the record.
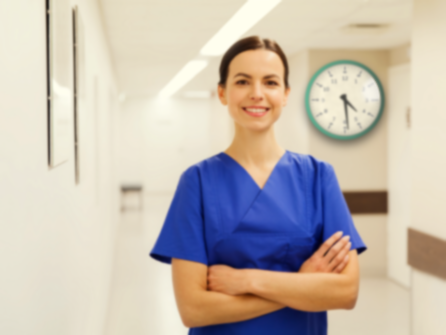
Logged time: 4 h 29 min
